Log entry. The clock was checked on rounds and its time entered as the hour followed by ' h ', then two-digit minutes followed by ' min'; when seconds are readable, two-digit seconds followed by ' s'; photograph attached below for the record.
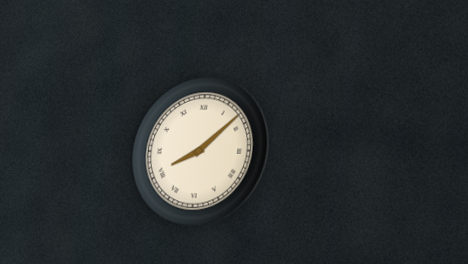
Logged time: 8 h 08 min
